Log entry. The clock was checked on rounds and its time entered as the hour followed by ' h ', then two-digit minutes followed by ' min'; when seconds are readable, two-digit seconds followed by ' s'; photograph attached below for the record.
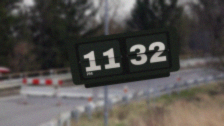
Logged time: 11 h 32 min
